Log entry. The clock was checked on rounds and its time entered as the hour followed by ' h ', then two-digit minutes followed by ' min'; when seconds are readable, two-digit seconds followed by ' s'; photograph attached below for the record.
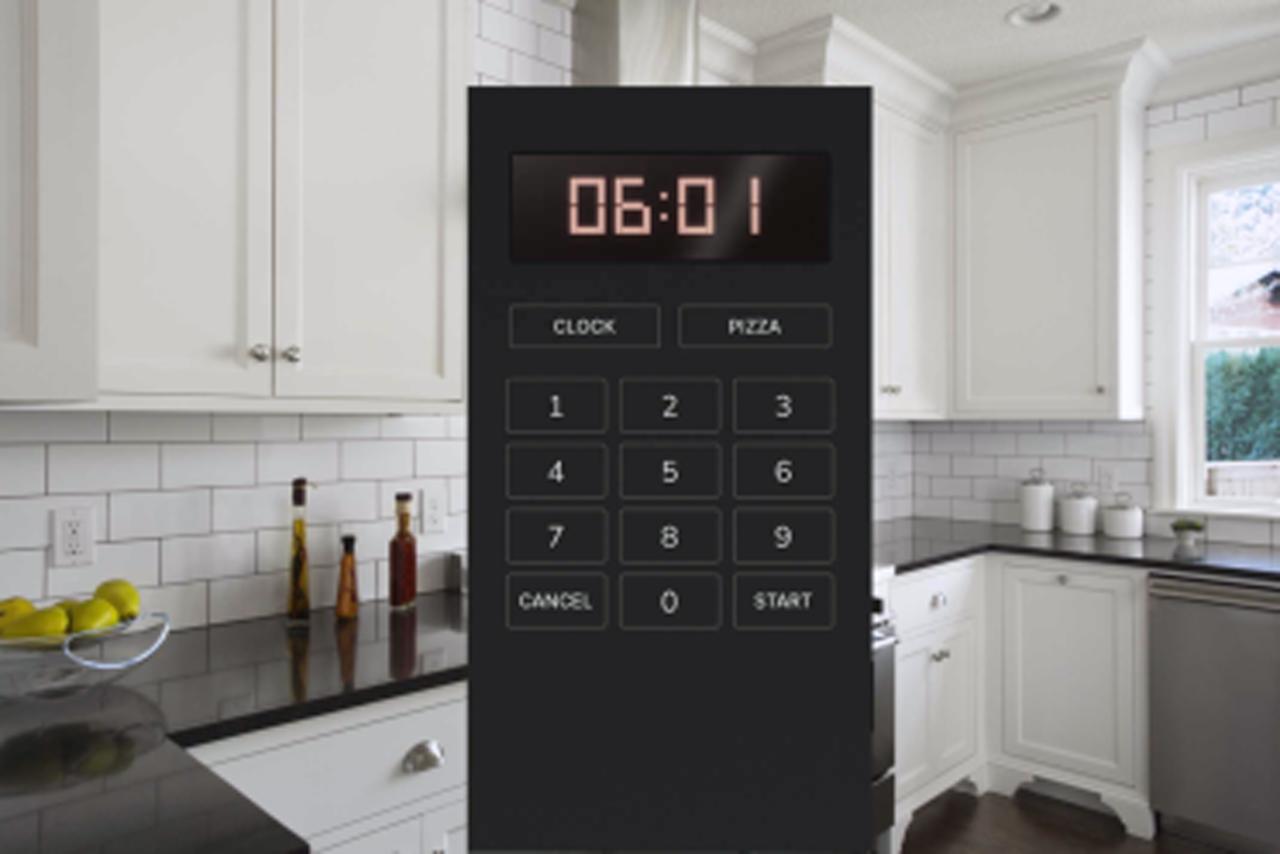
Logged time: 6 h 01 min
